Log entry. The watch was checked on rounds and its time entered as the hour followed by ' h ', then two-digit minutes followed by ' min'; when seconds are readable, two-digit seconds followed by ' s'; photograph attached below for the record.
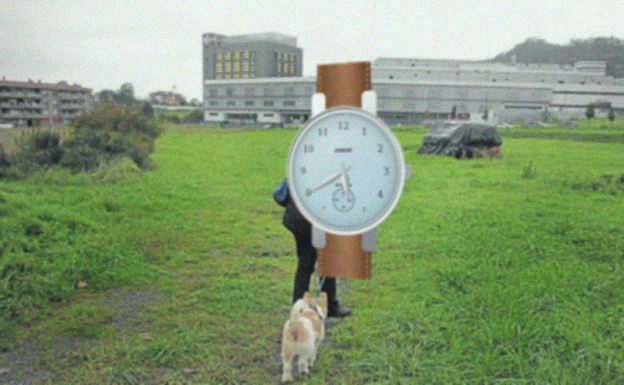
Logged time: 5 h 40 min
